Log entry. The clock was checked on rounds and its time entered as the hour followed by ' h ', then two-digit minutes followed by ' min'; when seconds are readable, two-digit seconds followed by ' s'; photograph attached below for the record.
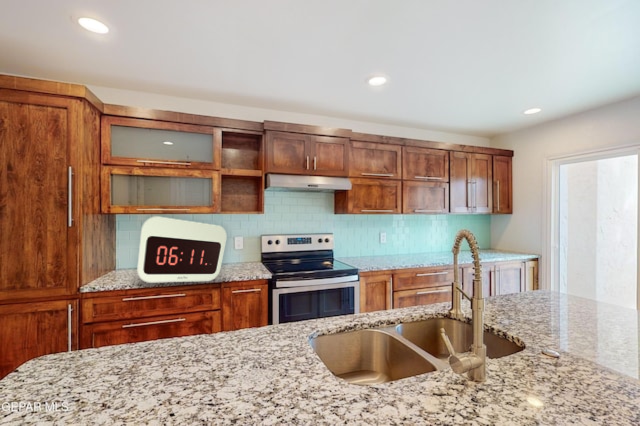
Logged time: 6 h 11 min
